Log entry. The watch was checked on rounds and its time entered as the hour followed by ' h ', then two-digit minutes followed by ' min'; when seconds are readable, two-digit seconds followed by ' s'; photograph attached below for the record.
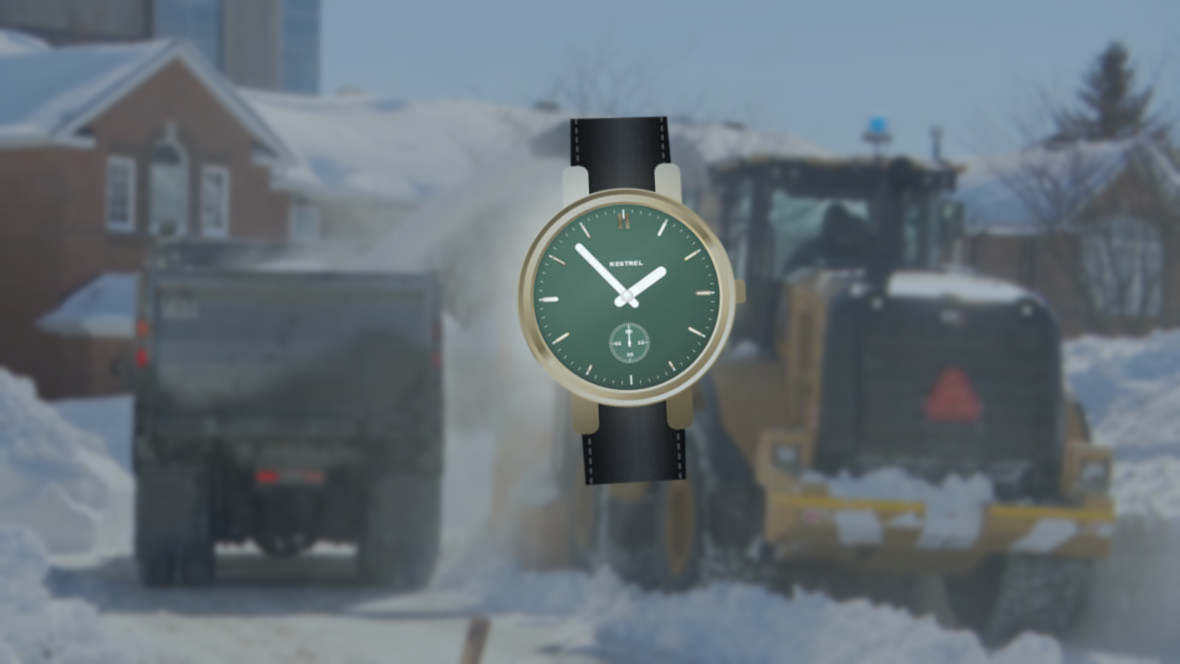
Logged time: 1 h 53 min
